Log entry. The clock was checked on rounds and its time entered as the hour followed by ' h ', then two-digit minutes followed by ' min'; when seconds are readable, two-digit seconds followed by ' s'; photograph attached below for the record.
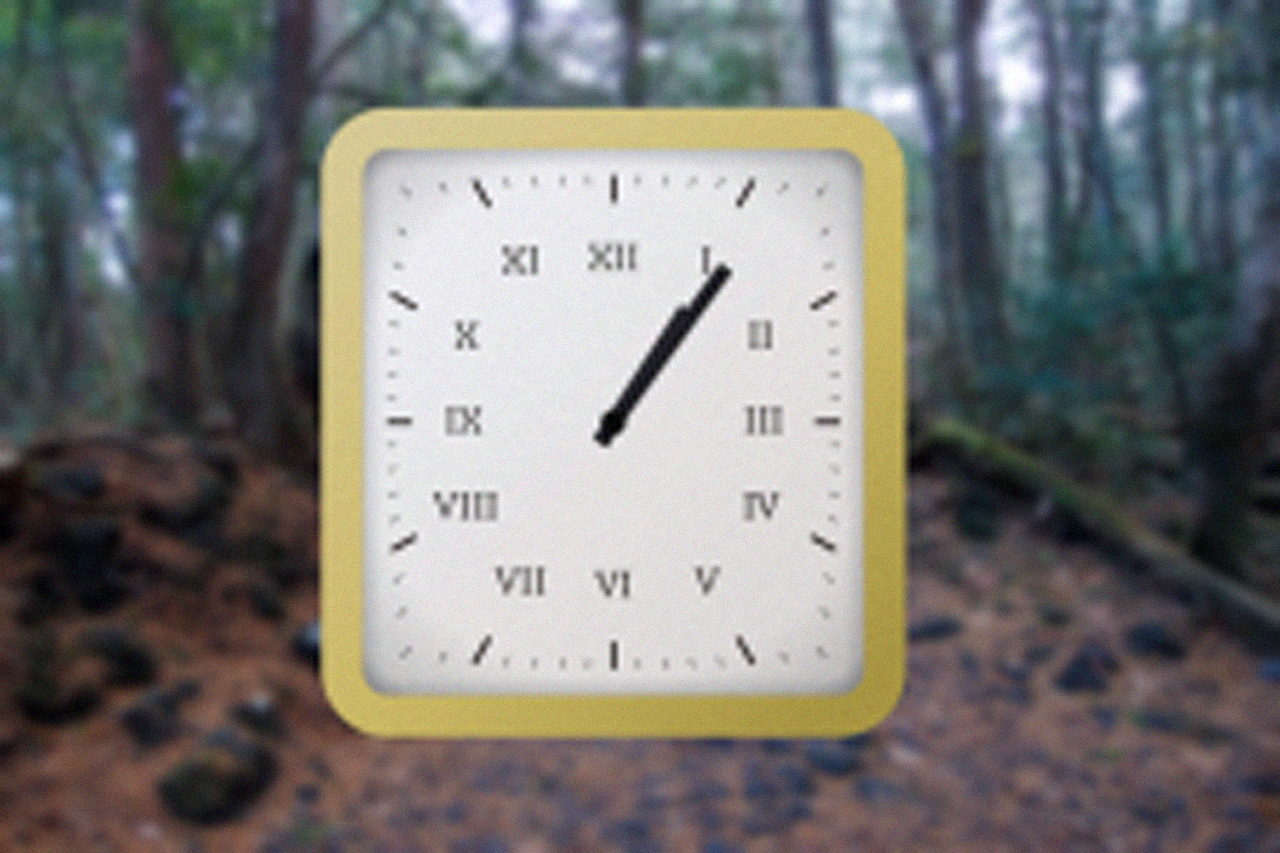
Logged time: 1 h 06 min
